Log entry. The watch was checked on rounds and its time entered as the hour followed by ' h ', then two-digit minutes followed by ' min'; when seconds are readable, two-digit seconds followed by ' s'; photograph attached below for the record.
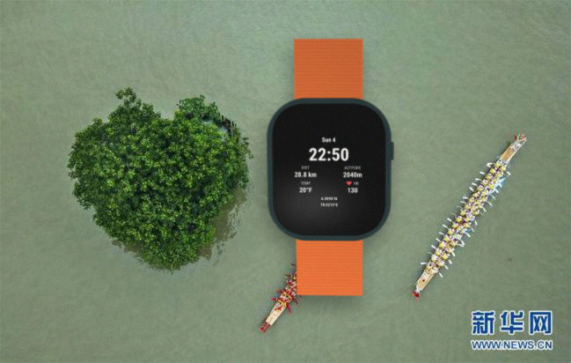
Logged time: 22 h 50 min
